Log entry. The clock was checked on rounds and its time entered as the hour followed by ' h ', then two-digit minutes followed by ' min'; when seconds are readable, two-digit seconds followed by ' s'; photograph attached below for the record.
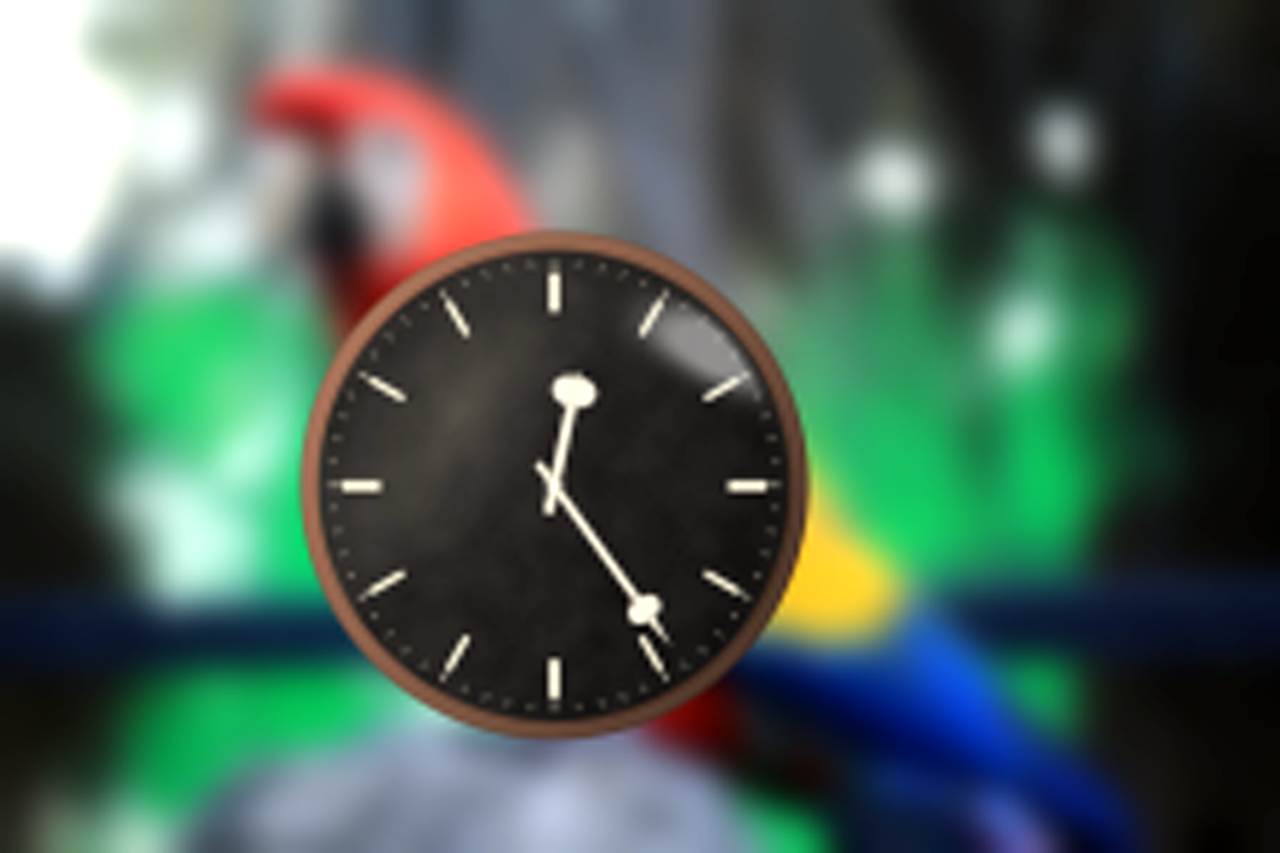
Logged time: 12 h 24 min
